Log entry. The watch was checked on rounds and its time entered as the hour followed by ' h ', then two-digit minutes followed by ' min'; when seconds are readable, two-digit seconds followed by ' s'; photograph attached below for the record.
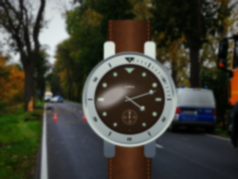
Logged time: 4 h 12 min
